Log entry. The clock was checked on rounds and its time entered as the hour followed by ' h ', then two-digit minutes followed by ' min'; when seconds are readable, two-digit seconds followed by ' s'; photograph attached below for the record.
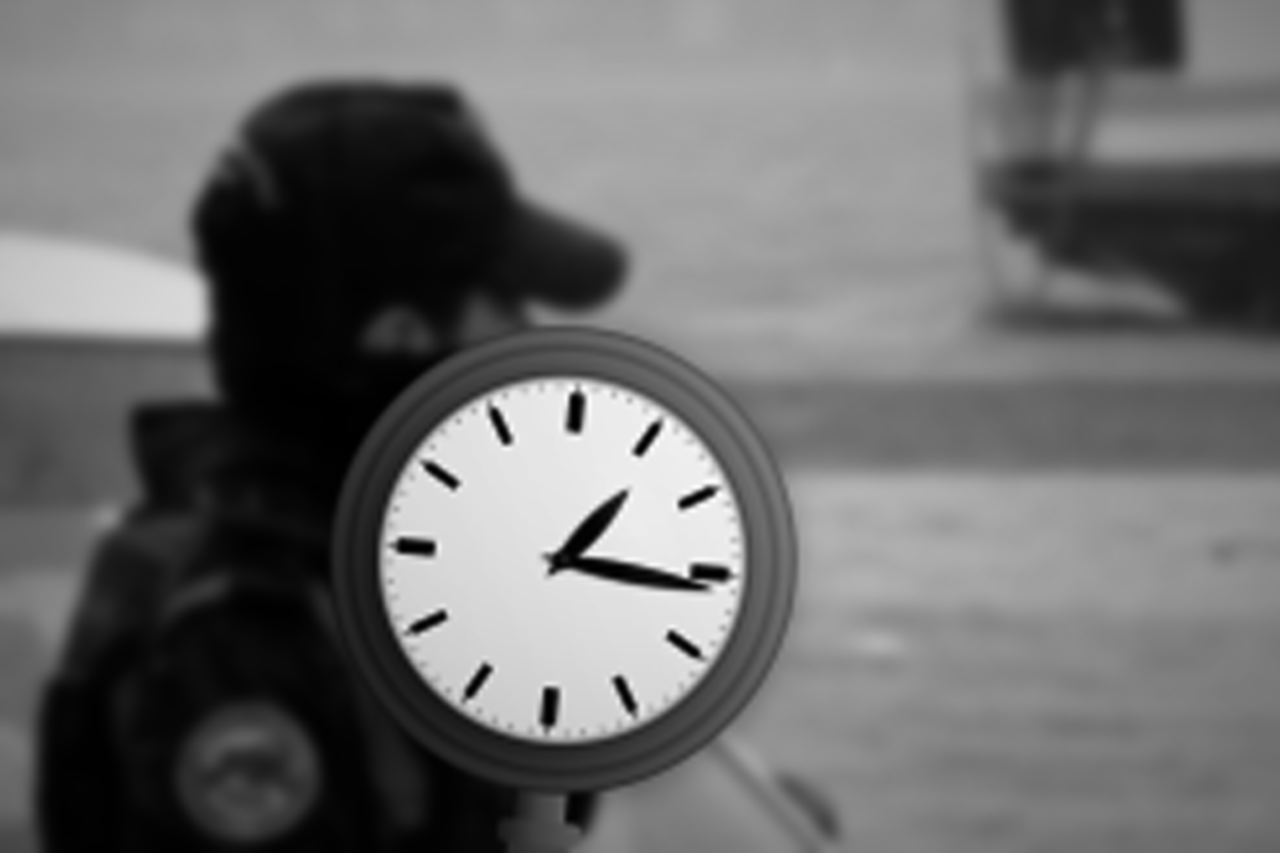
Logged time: 1 h 16 min
